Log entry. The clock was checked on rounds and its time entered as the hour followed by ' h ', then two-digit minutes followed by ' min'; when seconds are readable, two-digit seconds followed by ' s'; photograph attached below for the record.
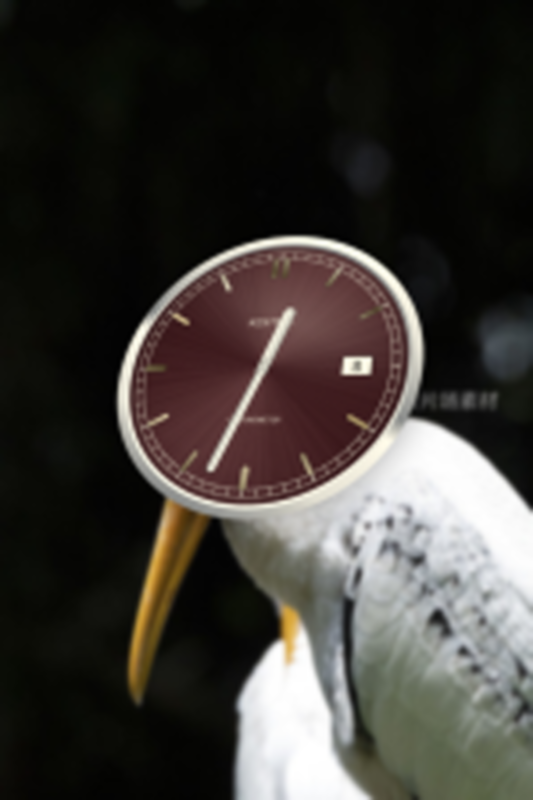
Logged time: 12 h 33 min
